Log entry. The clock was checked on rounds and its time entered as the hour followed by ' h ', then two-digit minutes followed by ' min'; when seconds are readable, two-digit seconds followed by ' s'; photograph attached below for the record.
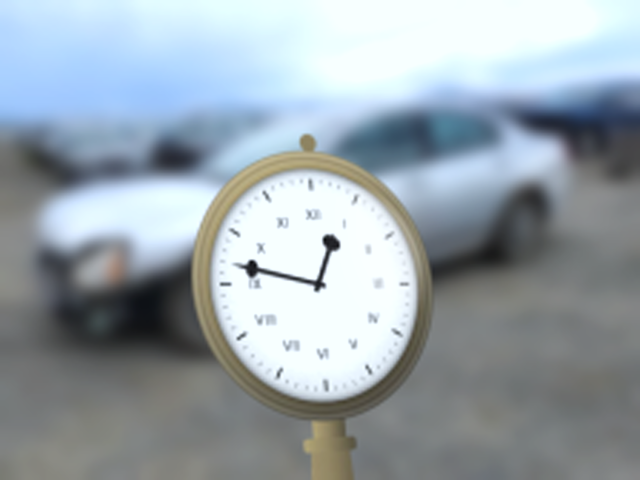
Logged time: 12 h 47 min
